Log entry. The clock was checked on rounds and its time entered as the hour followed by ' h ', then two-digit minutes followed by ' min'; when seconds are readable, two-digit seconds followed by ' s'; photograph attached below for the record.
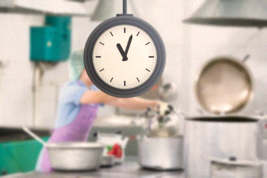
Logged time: 11 h 03 min
